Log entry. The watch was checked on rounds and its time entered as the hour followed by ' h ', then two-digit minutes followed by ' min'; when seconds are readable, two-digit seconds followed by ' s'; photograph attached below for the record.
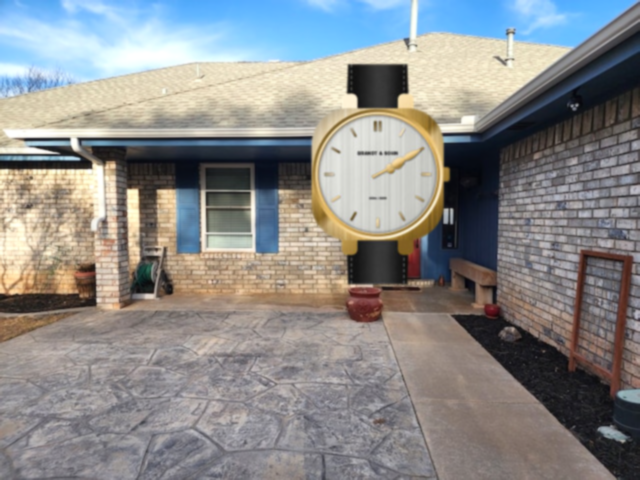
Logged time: 2 h 10 min
